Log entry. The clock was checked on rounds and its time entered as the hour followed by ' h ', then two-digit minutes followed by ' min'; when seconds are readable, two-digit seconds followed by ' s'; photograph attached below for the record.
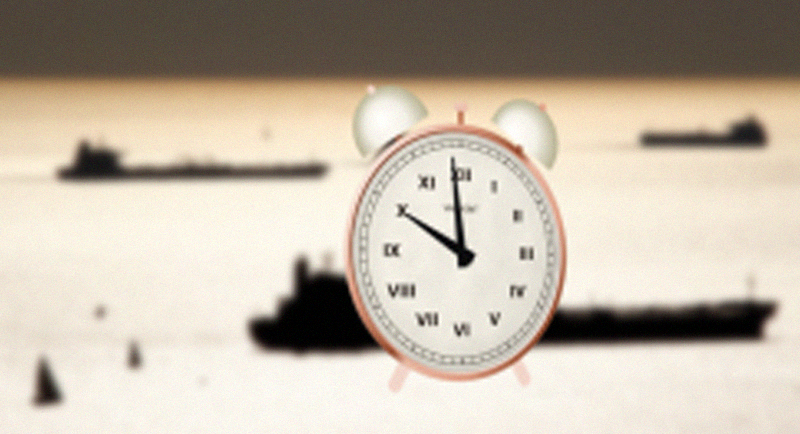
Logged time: 9 h 59 min
